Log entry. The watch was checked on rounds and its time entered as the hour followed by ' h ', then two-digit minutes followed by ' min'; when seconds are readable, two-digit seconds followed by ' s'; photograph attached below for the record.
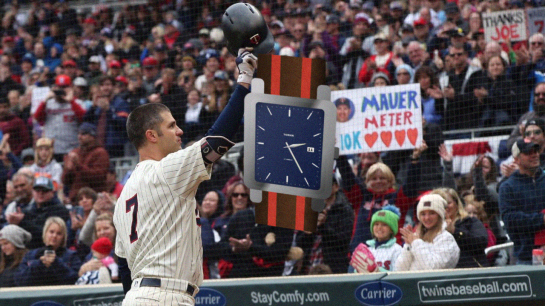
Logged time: 2 h 25 min
